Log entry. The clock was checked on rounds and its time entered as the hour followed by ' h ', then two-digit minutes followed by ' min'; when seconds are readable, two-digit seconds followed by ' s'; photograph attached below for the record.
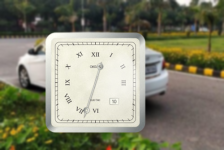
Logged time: 12 h 33 min
